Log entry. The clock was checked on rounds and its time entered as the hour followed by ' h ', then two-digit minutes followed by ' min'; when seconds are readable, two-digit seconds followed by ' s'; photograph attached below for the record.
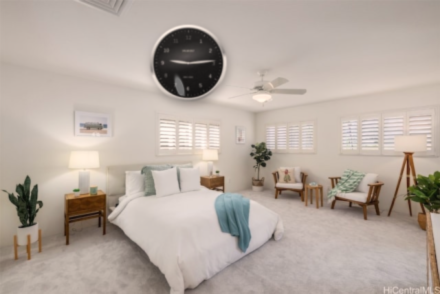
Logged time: 9 h 14 min
